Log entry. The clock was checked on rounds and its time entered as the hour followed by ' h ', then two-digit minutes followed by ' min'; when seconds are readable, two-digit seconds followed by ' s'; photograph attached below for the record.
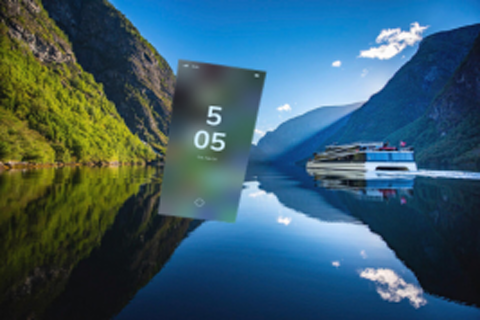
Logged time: 5 h 05 min
